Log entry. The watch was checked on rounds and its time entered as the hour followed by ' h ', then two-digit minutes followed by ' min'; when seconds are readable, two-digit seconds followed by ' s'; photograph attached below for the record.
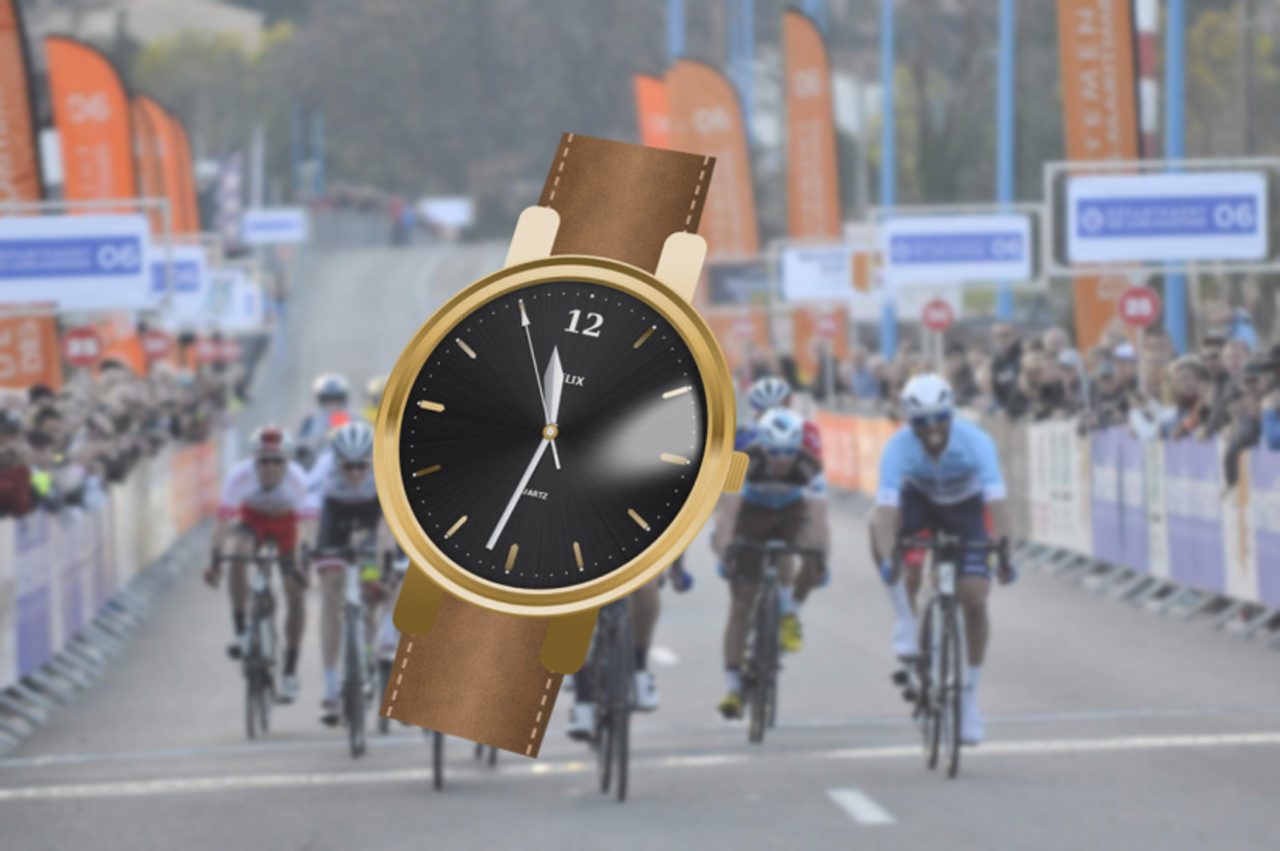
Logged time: 11 h 31 min 55 s
